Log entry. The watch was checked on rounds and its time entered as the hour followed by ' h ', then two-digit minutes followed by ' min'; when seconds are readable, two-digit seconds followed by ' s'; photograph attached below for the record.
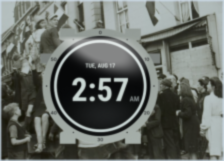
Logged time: 2 h 57 min
